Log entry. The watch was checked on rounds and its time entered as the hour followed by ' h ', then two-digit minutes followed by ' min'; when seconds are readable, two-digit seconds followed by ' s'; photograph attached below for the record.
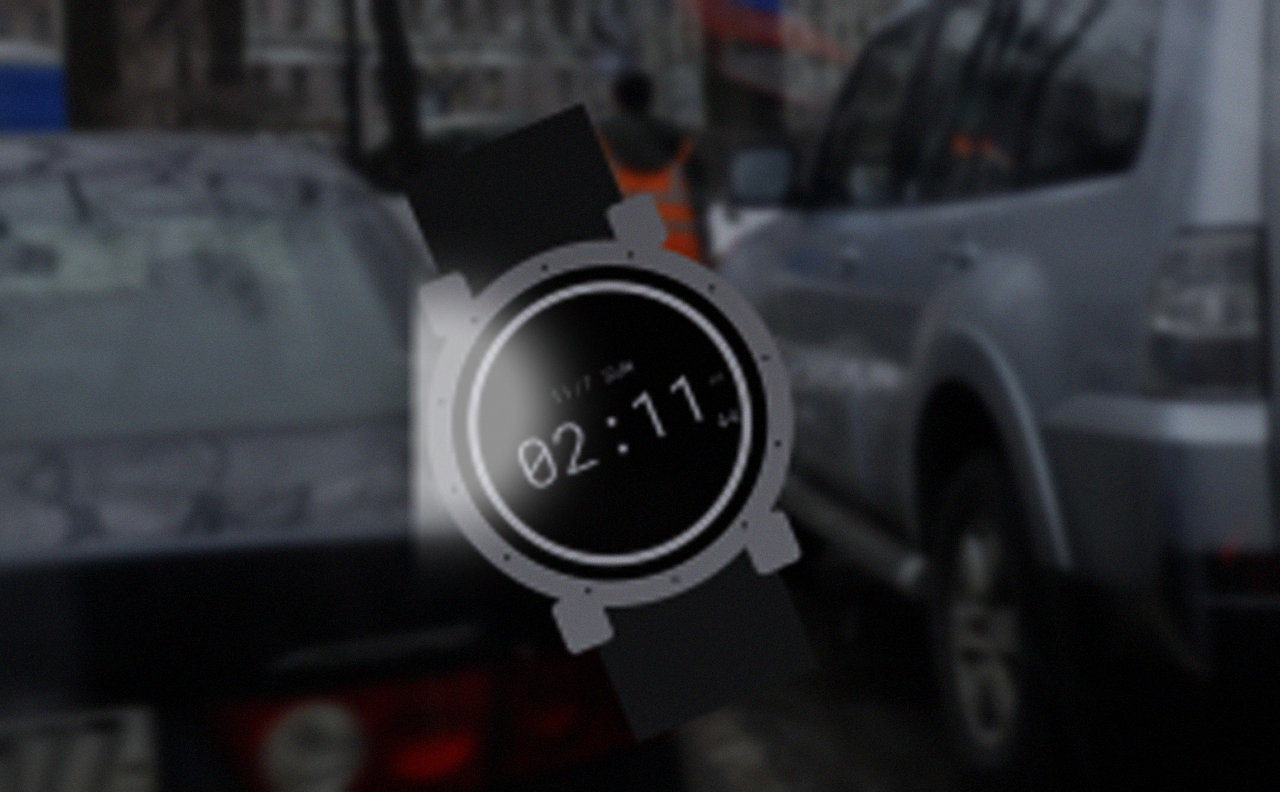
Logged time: 2 h 11 min
